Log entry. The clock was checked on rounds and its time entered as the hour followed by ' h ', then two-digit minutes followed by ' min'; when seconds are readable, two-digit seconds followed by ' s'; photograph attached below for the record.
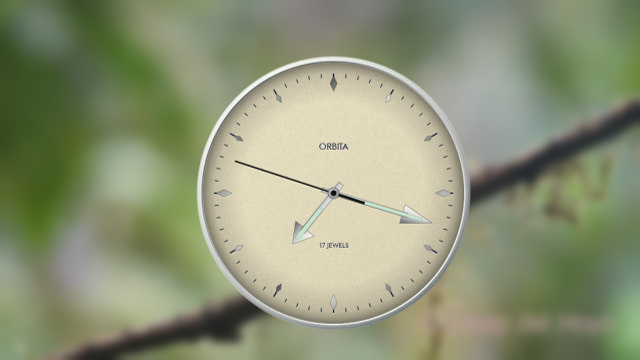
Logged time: 7 h 17 min 48 s
